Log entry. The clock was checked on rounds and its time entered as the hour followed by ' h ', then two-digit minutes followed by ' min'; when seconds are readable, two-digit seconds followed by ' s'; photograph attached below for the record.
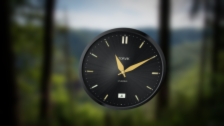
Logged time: 11 h 10 min
